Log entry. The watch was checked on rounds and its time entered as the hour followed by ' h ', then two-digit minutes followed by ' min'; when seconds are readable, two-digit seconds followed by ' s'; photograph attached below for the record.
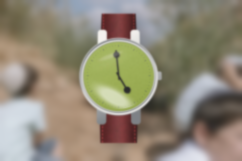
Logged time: 4 h 59 min
